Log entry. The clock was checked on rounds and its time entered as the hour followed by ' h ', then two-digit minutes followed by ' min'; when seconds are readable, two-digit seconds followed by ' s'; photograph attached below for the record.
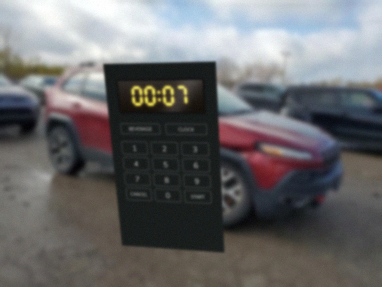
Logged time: 0 h 07 min
